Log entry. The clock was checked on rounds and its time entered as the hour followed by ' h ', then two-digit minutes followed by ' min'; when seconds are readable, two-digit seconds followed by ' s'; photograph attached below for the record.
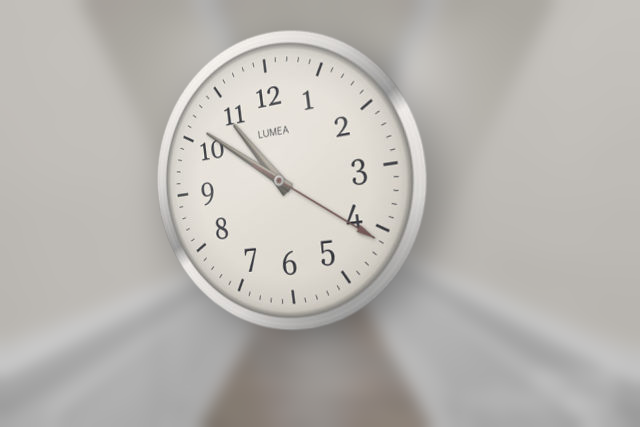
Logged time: 10 h 51 min 21 s
